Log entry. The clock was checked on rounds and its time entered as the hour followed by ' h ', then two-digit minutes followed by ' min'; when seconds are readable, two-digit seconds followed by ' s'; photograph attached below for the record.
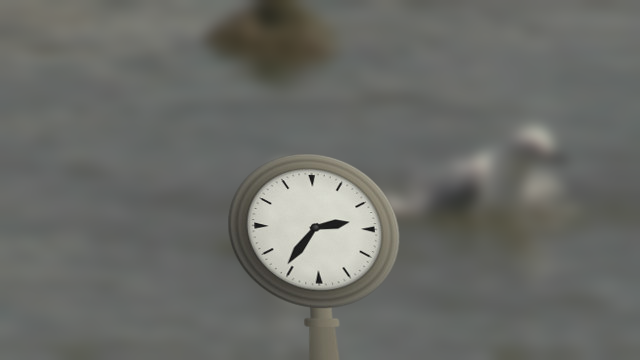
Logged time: 2 h 36 min
